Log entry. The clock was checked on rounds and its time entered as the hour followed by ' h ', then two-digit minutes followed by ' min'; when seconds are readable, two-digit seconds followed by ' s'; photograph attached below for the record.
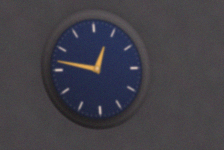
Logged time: 12 h 47 min
